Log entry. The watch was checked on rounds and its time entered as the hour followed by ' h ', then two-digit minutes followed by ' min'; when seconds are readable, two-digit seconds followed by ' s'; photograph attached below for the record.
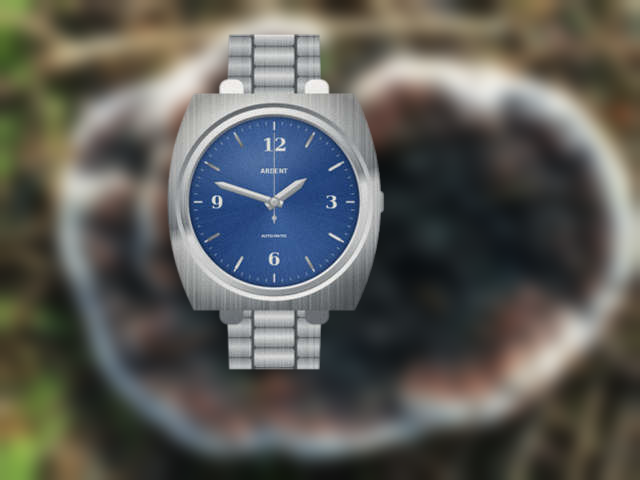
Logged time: 1 h 48 min 00 s
